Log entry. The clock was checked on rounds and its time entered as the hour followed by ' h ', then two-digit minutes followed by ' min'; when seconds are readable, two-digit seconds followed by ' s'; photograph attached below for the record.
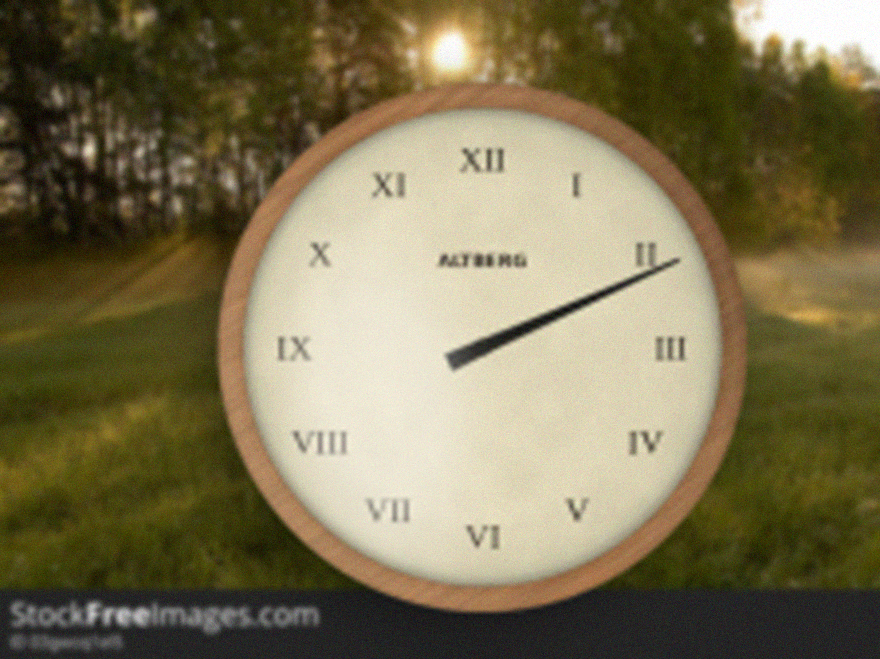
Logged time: 2 h 11 min
